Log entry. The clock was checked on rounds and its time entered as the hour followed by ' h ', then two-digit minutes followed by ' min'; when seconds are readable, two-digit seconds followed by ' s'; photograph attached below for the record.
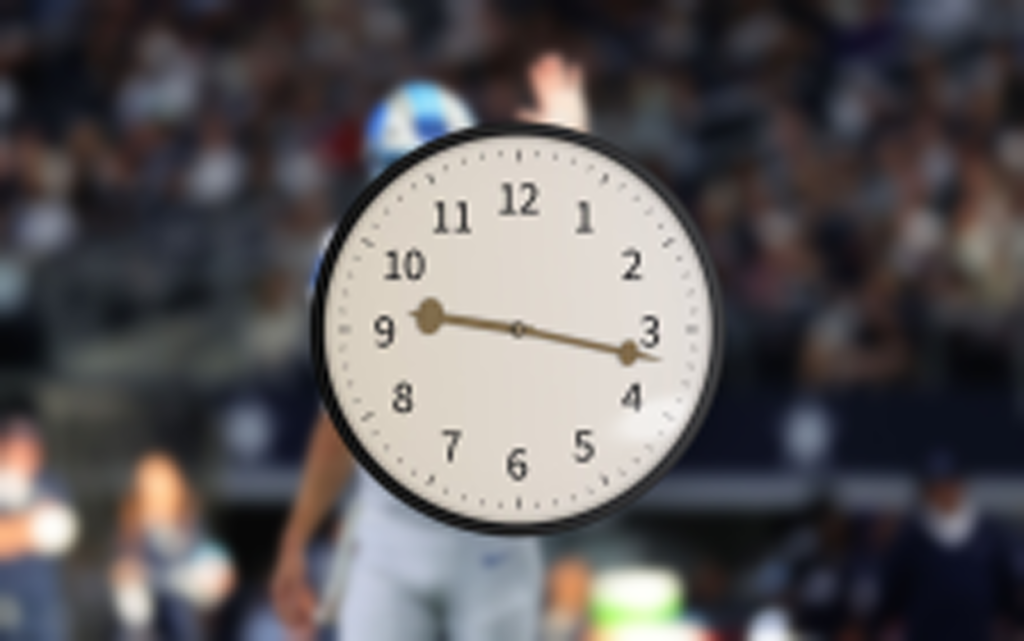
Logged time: 9 h 17 min
